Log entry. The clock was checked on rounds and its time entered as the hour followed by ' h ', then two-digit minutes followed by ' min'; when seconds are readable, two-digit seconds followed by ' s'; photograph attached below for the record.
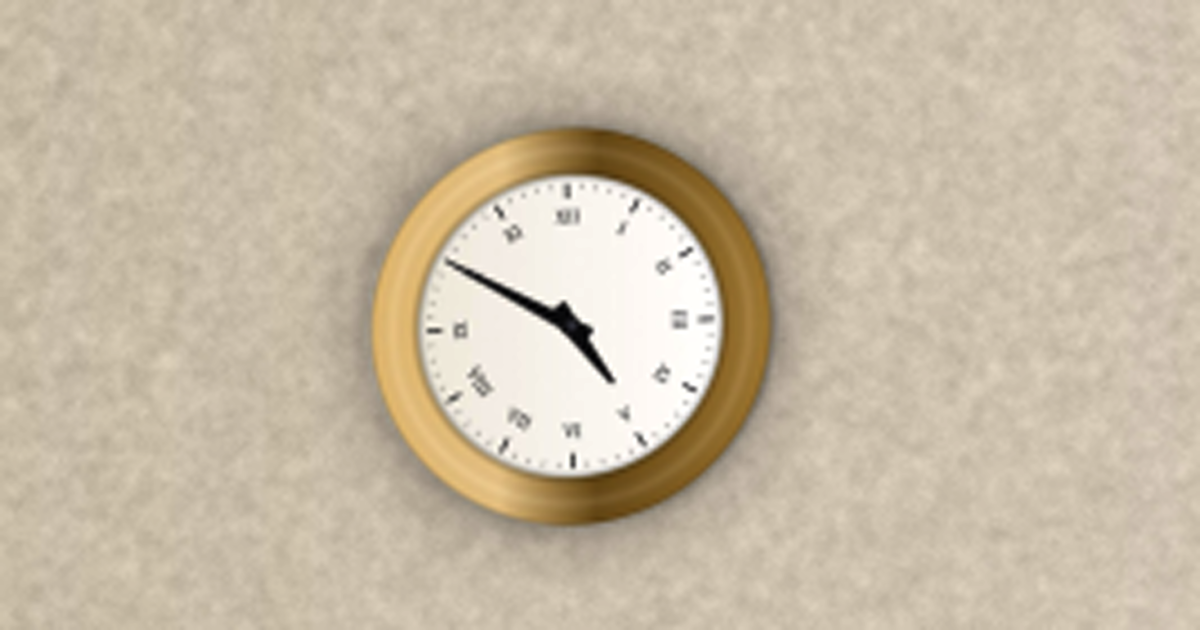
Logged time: 4 h 50 min
